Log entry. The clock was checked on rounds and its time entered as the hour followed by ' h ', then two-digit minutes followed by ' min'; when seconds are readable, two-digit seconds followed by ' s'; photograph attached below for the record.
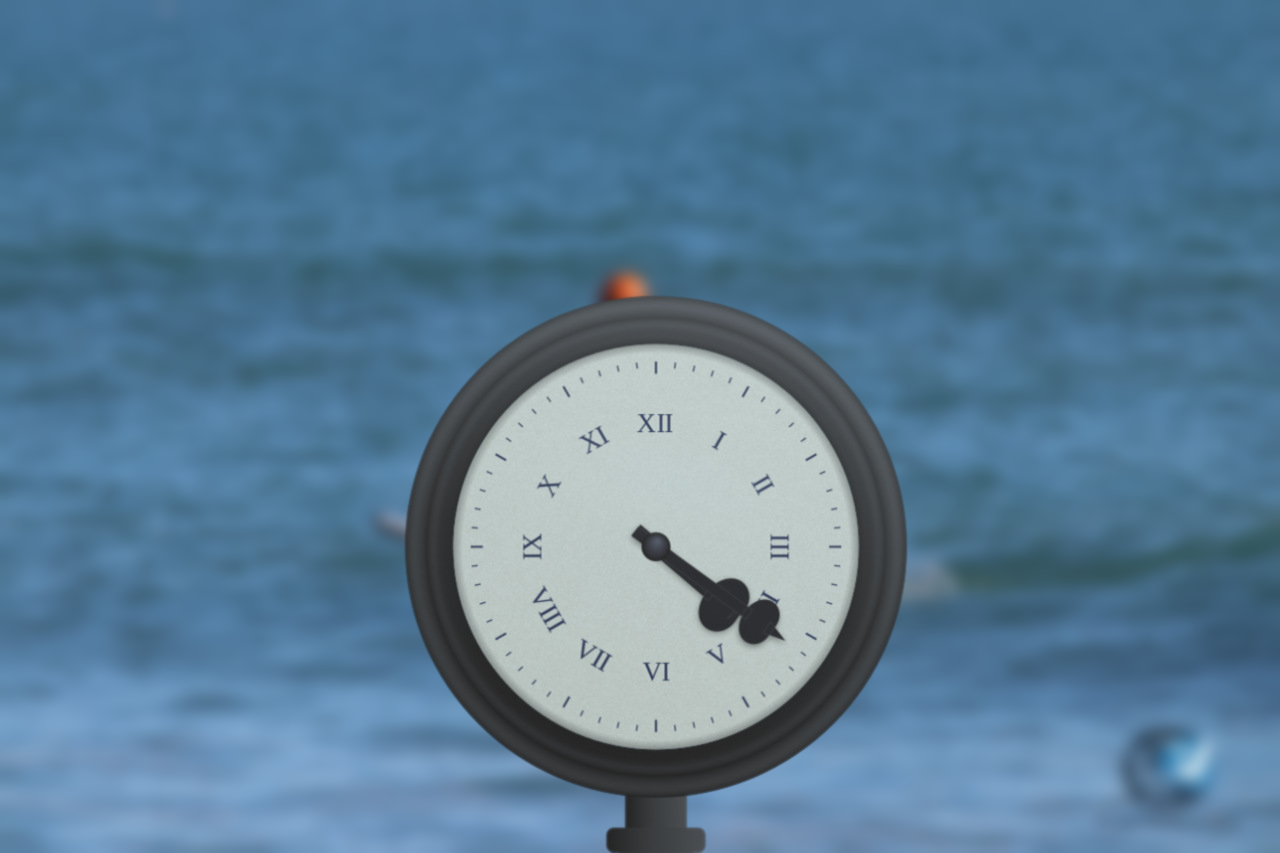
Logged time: 4 h 21 min
